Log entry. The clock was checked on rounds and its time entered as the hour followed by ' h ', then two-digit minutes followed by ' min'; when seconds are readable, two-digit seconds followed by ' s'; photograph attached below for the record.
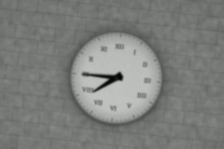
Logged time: 7 h 45 min
